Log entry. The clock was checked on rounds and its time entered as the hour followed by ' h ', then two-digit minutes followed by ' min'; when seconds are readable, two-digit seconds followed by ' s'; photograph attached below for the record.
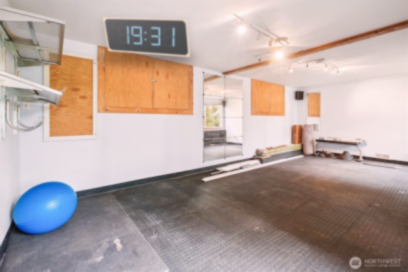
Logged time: 19 h 31 min
